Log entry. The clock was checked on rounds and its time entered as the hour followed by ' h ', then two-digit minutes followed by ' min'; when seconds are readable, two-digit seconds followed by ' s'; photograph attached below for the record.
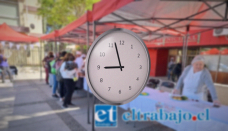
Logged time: 8 h 57 min
